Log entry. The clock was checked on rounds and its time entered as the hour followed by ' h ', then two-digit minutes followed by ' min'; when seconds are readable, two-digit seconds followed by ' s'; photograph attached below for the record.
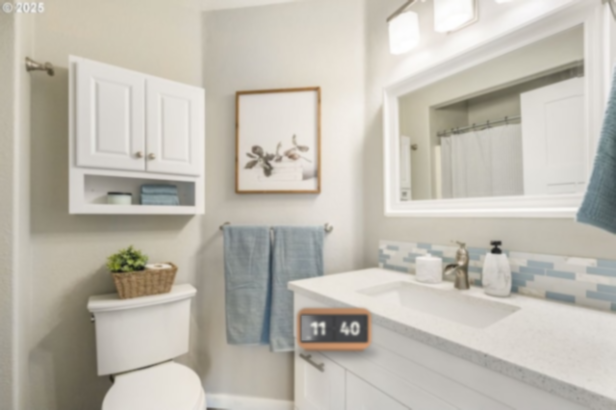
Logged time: 11 h 40 min
